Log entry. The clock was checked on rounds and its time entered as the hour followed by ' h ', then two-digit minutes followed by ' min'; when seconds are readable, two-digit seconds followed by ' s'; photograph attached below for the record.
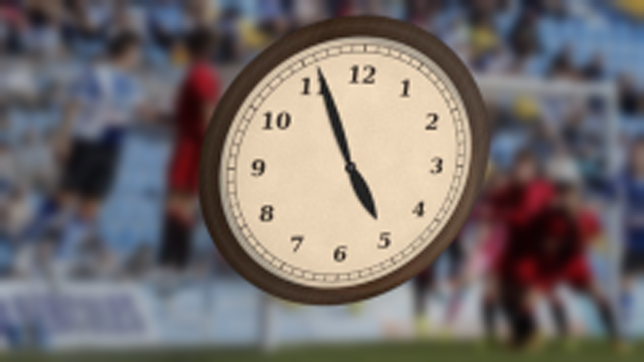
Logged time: 4 h 56 min
